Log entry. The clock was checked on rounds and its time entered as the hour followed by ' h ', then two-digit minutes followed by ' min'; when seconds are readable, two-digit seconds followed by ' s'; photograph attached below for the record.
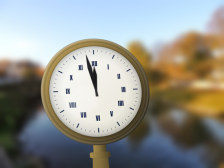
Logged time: 11 h 58 min
